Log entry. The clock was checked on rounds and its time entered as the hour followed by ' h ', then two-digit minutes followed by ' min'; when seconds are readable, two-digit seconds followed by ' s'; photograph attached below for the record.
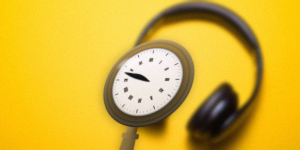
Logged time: 9 h 48 min
